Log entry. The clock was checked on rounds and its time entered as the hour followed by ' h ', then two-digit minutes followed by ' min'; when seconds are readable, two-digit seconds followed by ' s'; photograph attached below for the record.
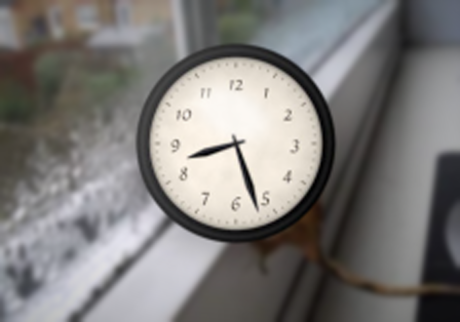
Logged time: 8 h 27 min
